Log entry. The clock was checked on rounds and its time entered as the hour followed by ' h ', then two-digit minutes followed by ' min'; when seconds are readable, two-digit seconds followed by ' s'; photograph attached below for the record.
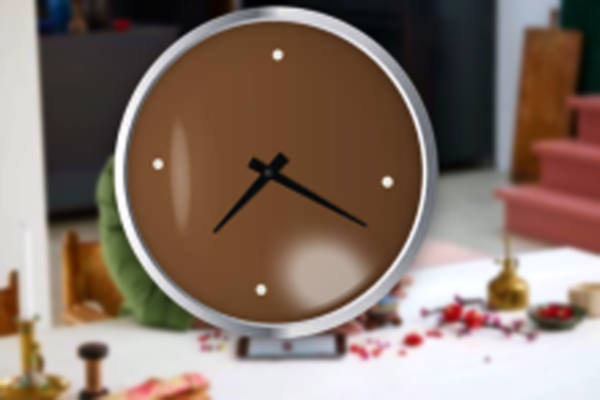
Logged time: 7 h 19 min
